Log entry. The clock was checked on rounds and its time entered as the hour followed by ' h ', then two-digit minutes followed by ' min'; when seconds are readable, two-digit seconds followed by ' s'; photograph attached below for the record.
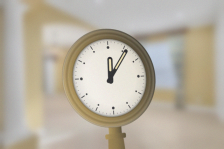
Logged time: 12 h 06 min
